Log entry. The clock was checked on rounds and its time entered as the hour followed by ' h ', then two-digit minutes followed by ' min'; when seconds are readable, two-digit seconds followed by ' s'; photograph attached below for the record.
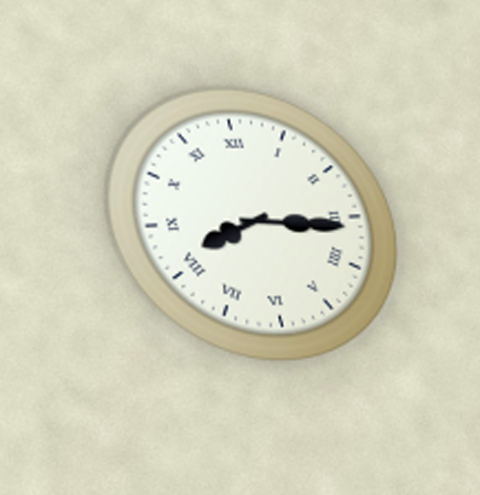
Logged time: 8 h 16 min
